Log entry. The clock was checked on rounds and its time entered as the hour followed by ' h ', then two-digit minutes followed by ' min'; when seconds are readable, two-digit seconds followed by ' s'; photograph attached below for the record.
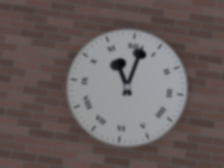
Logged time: 11 h 02 min
